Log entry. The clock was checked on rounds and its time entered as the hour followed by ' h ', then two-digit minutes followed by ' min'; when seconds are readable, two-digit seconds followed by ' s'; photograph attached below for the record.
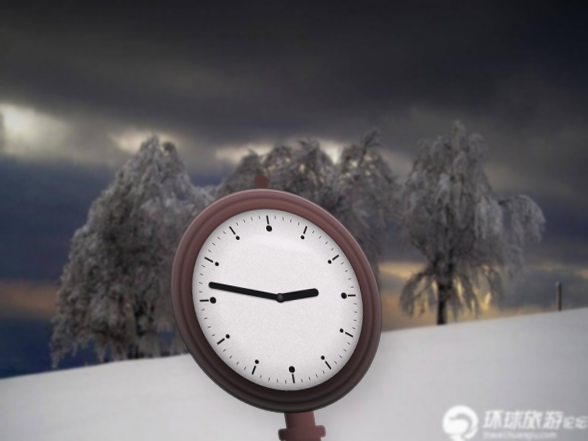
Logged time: 2 h 47 min
